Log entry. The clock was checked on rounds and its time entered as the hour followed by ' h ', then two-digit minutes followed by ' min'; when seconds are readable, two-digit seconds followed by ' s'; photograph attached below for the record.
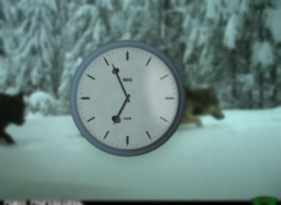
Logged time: 6 h 56 min
